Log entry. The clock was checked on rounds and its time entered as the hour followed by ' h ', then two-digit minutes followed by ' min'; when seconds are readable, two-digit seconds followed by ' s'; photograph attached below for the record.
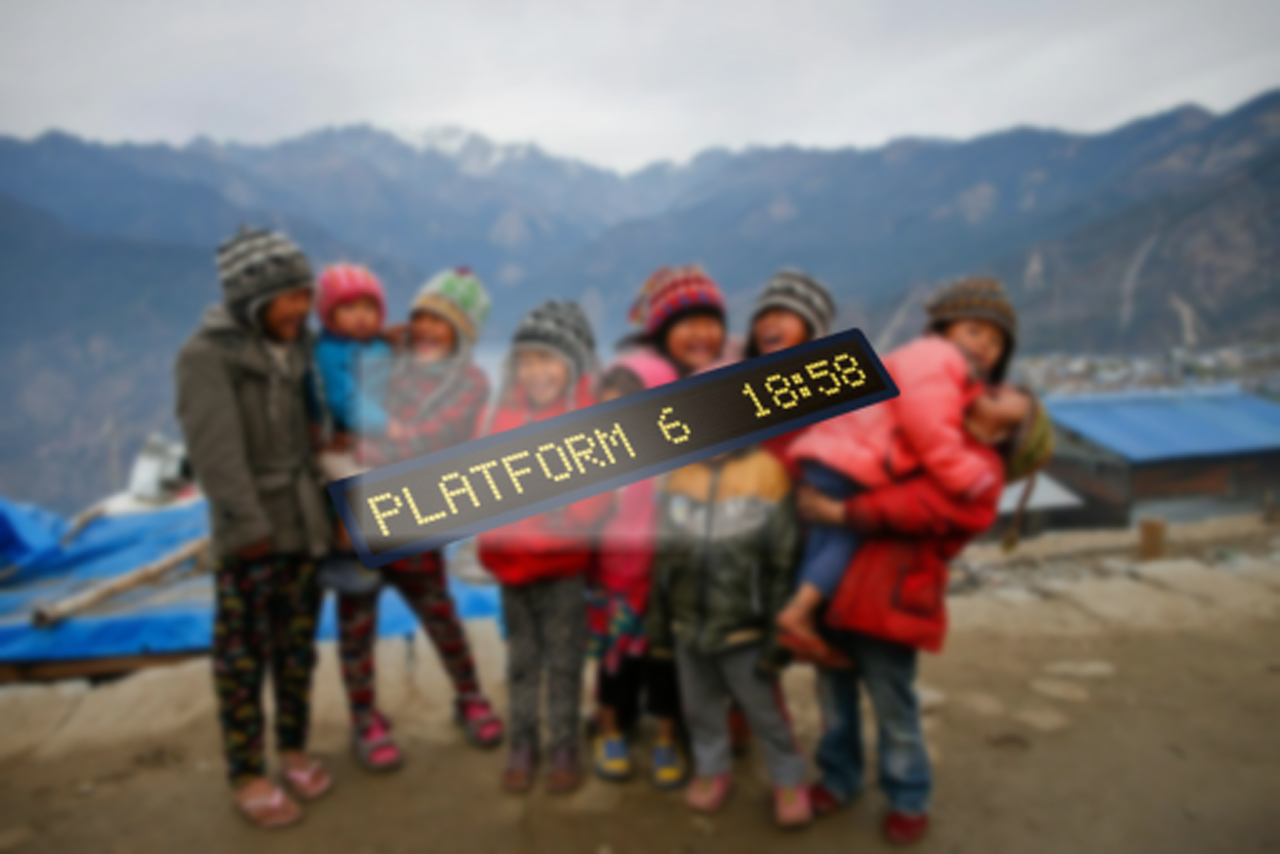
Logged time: 18 h 58 min
